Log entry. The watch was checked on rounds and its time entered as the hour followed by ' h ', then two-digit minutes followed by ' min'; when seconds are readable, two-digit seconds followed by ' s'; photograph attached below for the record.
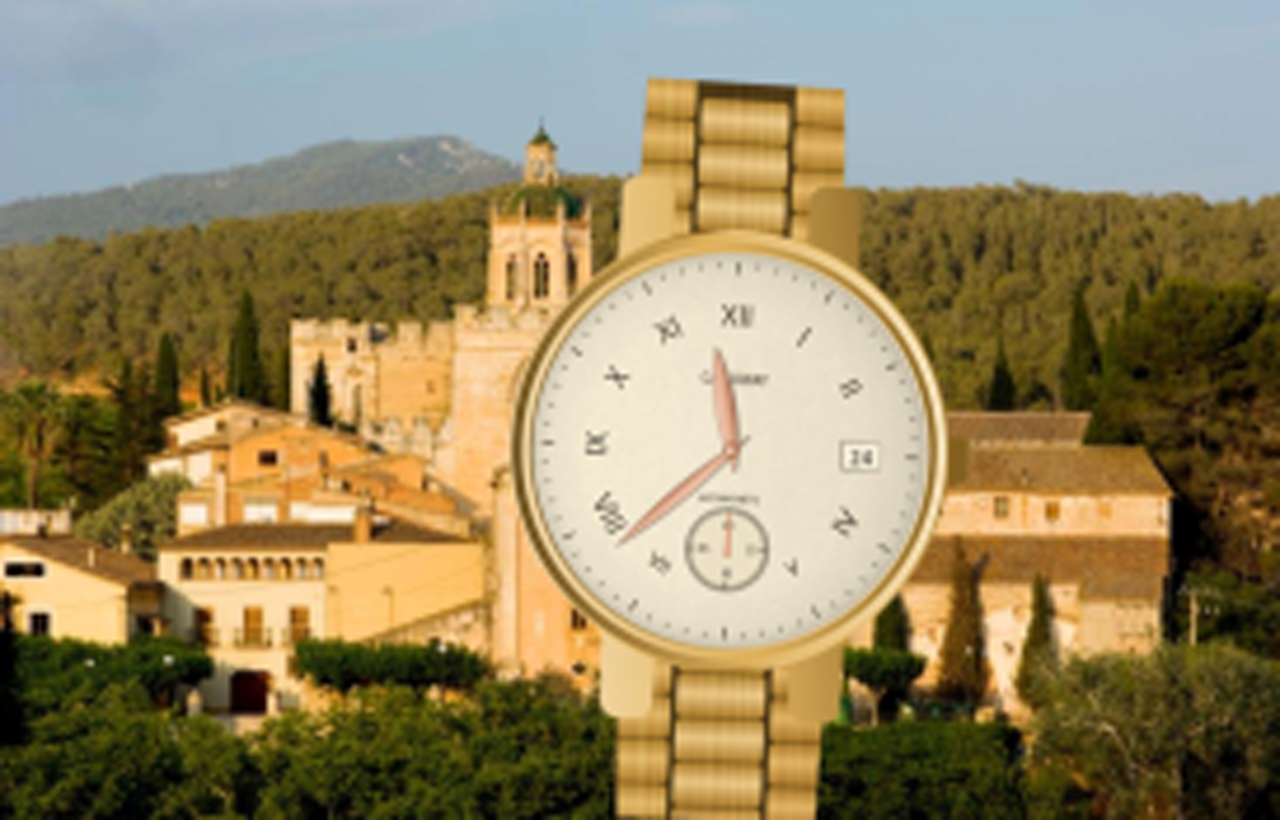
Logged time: 11 h 38 min
